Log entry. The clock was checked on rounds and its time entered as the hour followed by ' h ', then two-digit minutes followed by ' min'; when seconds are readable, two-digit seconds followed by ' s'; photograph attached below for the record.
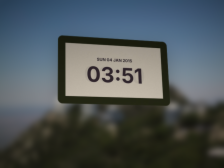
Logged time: 3 h 51 min
